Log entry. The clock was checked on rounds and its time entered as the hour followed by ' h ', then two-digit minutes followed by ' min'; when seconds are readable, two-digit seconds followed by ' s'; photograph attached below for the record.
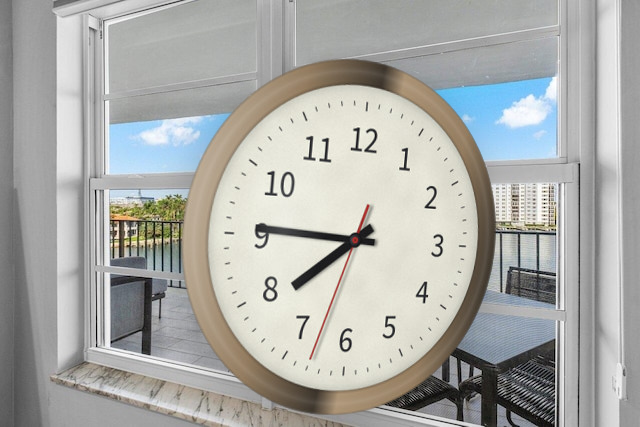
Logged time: 7 h 45 min 33 s
